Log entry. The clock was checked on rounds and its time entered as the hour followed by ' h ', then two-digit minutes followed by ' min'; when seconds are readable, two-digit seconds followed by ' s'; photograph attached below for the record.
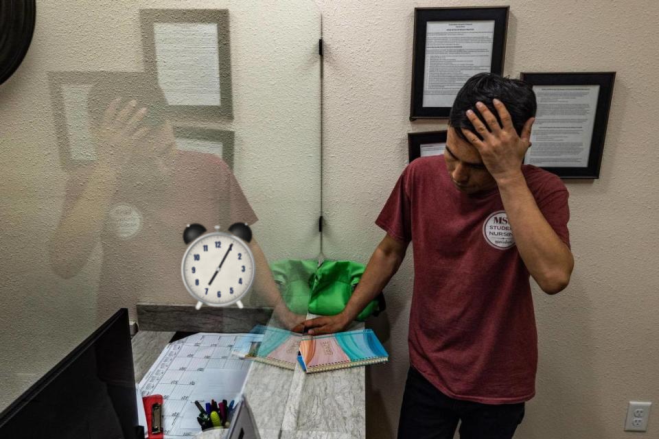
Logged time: 7 h 05 min
